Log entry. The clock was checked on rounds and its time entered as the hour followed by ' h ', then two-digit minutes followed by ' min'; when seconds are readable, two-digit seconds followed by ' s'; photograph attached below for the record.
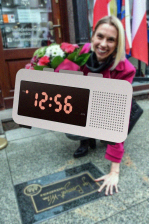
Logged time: 12 h 56 min
